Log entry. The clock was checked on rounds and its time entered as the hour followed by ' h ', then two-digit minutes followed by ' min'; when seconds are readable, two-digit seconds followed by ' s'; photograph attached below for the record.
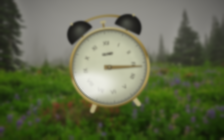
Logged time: 3 h 16 min
